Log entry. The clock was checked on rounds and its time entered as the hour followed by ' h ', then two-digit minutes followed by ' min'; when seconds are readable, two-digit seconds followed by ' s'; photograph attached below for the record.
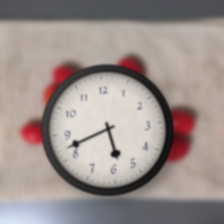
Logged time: 5 h 42 min
